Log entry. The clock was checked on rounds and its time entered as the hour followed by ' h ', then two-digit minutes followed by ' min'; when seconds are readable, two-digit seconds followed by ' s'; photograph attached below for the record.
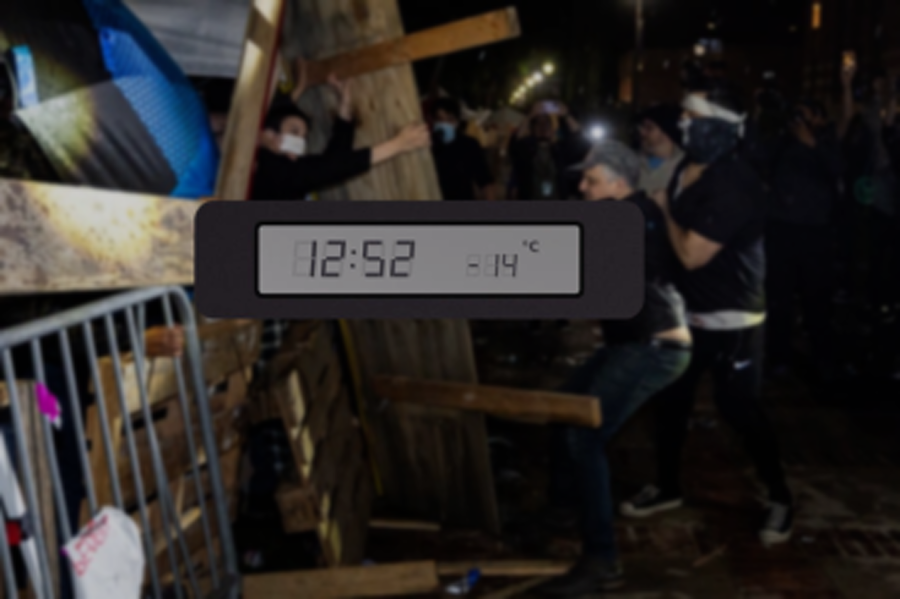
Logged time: 12 h 52 min
